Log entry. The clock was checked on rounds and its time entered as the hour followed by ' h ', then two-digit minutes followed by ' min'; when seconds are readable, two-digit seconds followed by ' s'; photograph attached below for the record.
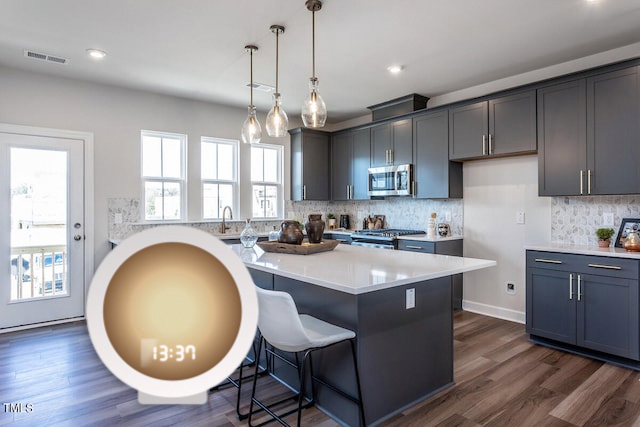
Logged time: 13 h 37 min
